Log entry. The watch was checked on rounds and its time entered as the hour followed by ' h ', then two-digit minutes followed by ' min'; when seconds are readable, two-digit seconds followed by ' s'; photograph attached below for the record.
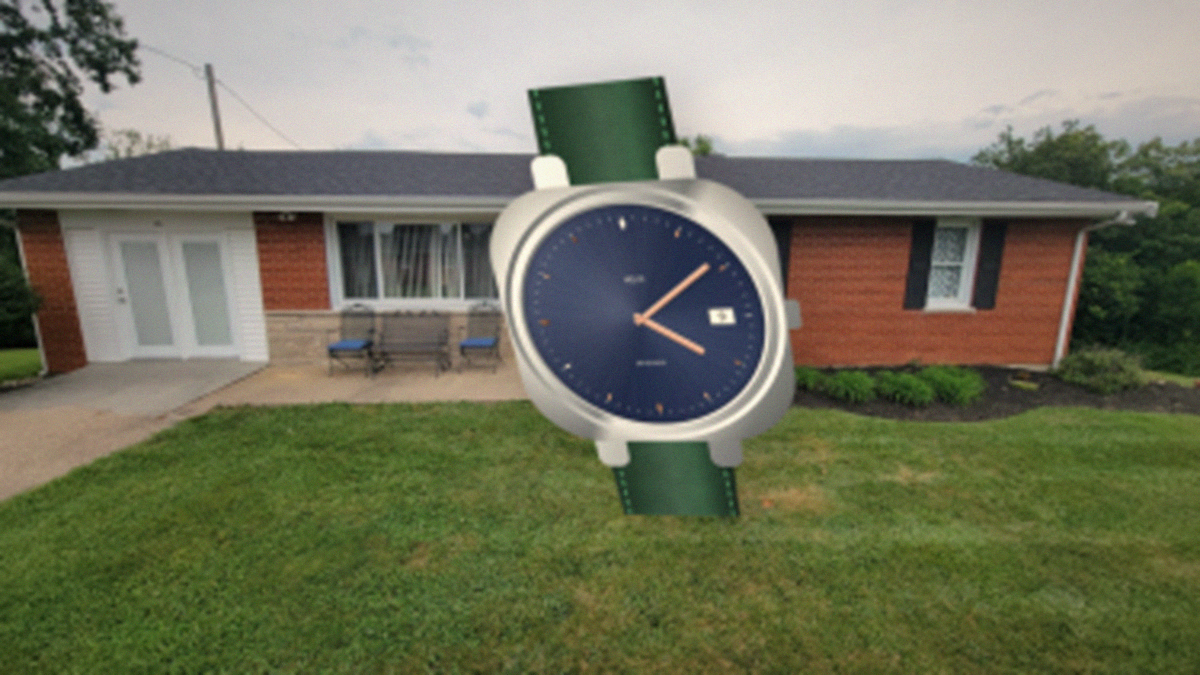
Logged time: 4 h 09 min
